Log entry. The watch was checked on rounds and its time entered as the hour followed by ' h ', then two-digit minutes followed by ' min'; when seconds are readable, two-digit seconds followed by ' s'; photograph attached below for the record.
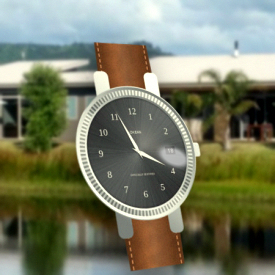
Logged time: 3 h 56 min
